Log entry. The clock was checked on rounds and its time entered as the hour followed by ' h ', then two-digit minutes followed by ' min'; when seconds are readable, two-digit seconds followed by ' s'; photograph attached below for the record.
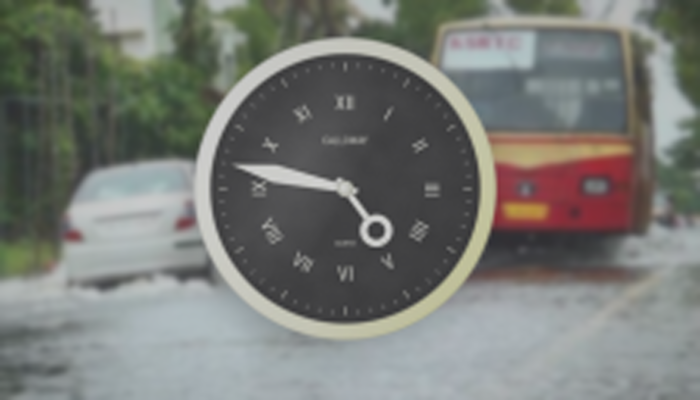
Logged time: 4 h 47 min
